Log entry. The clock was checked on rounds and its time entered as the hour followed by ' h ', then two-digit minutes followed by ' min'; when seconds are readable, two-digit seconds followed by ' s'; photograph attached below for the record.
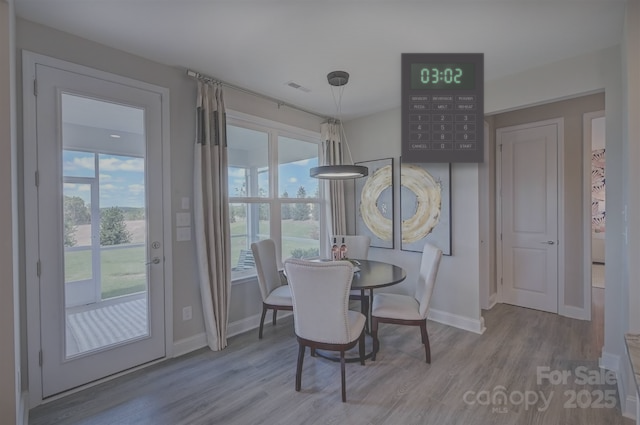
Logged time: 3 h 02 min
